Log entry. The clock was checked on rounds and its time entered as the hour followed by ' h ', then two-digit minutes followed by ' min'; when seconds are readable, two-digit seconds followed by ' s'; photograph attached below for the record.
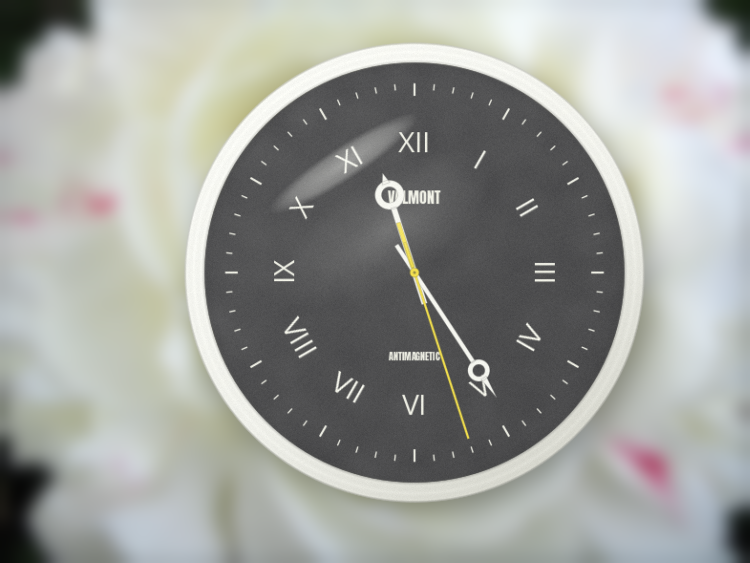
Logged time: 11 h 24 min 27 s
